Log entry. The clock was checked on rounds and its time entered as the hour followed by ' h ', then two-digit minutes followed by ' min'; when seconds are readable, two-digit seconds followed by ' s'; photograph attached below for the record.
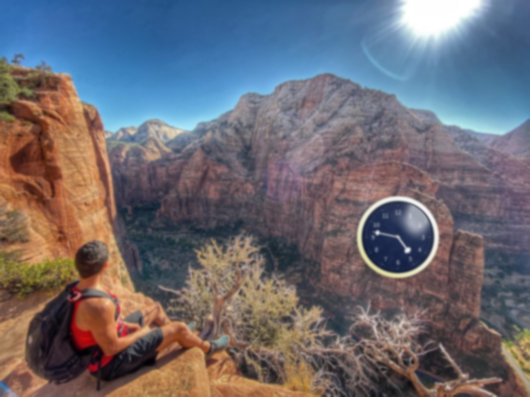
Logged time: 4 h 47 min
